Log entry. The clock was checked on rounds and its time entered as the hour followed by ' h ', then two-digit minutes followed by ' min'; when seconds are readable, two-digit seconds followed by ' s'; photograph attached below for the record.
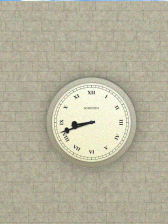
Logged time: 8 h 42 min
